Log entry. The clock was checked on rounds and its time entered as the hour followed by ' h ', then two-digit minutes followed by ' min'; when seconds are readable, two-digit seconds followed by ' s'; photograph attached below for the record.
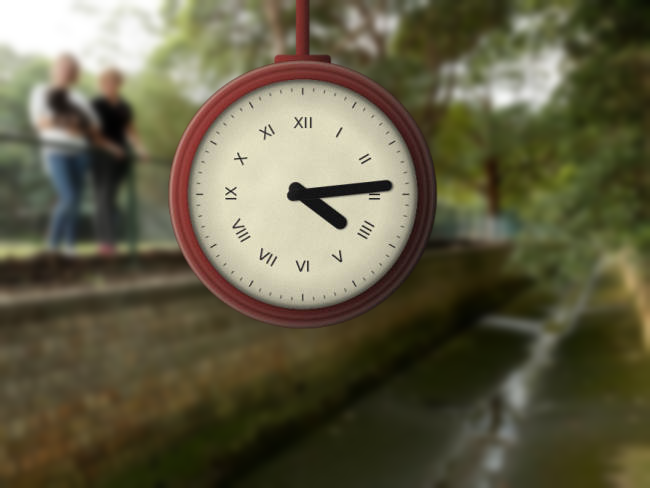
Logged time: 4 h 14 min
